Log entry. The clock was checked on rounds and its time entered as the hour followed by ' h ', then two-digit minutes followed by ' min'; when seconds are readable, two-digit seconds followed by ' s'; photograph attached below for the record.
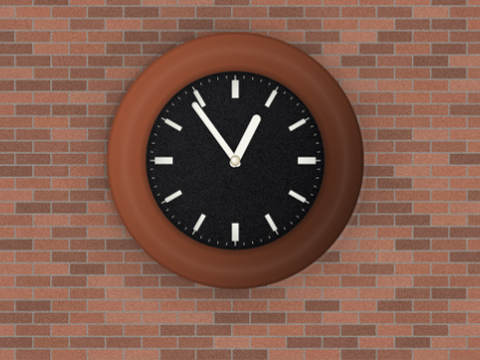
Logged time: 12 h 54 min
